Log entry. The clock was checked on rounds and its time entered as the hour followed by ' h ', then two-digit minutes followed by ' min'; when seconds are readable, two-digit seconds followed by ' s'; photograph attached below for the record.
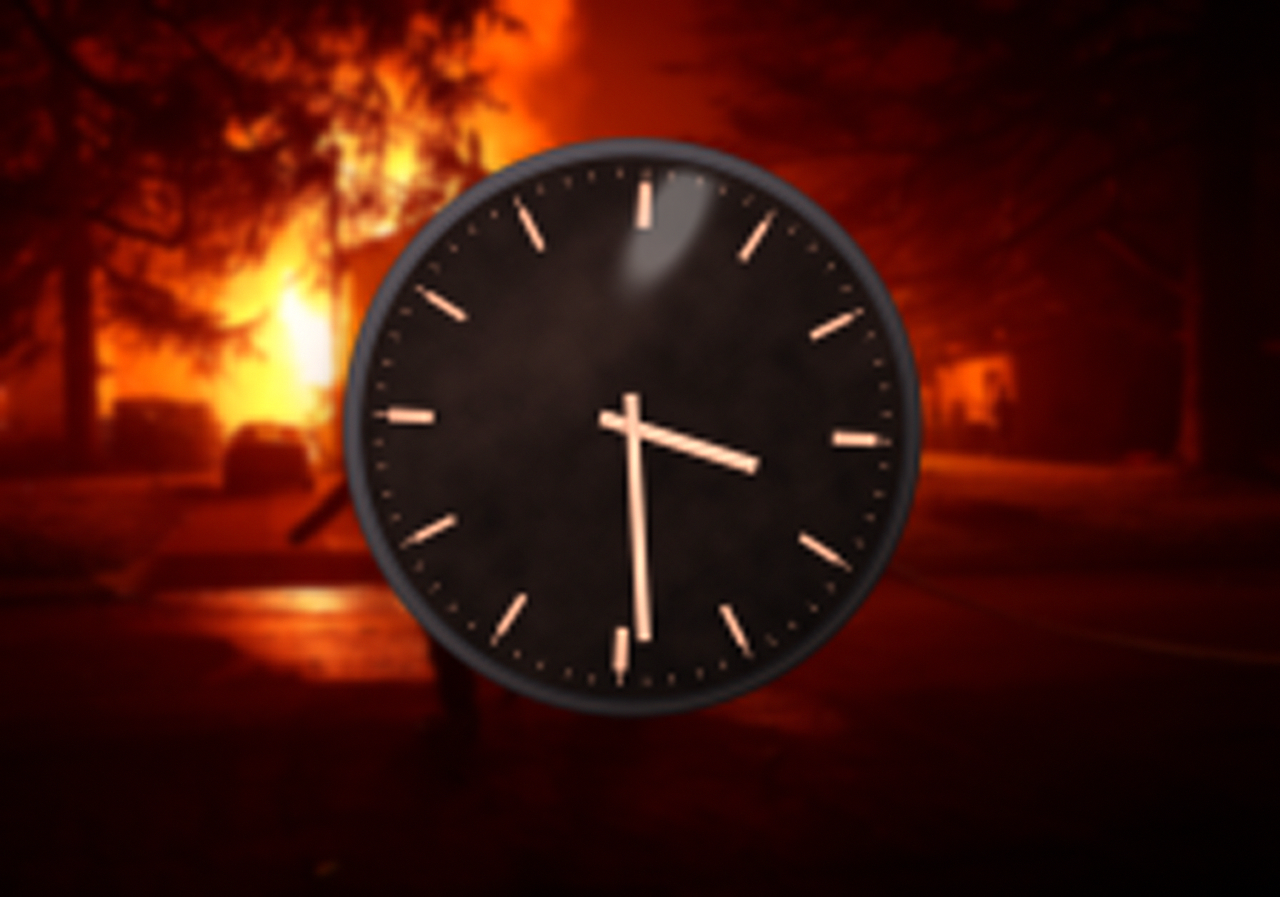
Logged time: 3 h 29 min
